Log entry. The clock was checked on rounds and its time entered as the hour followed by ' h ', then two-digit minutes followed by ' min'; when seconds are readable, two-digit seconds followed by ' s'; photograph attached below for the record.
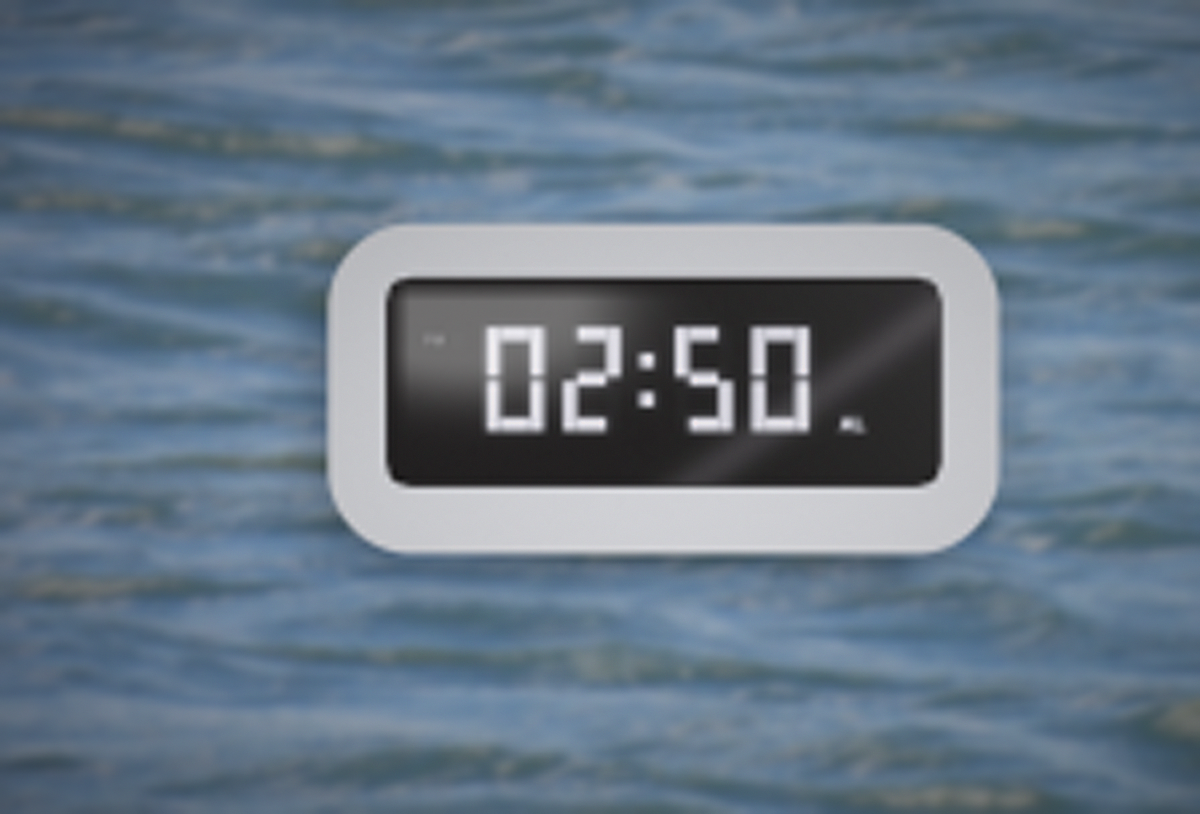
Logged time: 2 h 50 min
